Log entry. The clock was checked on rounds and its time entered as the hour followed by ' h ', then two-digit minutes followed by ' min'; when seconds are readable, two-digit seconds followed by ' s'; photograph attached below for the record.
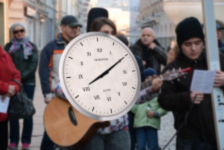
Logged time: 8 h 10 min
